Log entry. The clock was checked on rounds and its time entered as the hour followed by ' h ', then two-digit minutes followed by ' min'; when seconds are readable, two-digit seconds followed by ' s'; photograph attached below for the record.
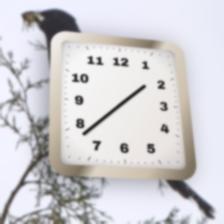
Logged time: 1 h 38 min
